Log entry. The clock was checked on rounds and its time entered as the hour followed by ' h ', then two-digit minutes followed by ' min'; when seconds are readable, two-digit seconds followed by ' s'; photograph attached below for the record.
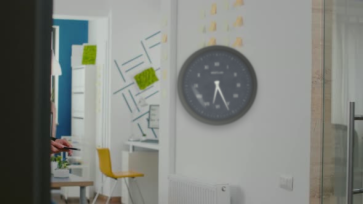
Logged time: 6 h 26 min
